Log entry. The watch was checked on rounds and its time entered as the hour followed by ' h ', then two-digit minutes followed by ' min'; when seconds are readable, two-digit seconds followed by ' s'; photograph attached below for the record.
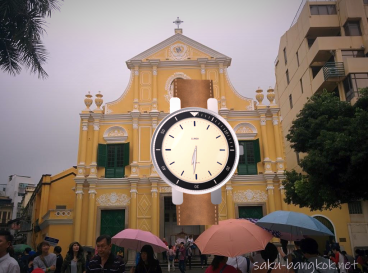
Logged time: 6 h 31 min
